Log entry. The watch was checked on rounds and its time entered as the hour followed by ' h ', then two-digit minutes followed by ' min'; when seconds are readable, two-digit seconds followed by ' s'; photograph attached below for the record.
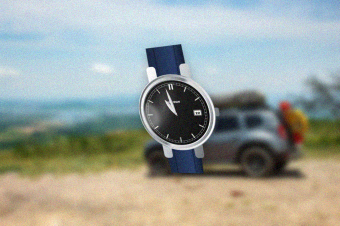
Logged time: 10 h 58 min
